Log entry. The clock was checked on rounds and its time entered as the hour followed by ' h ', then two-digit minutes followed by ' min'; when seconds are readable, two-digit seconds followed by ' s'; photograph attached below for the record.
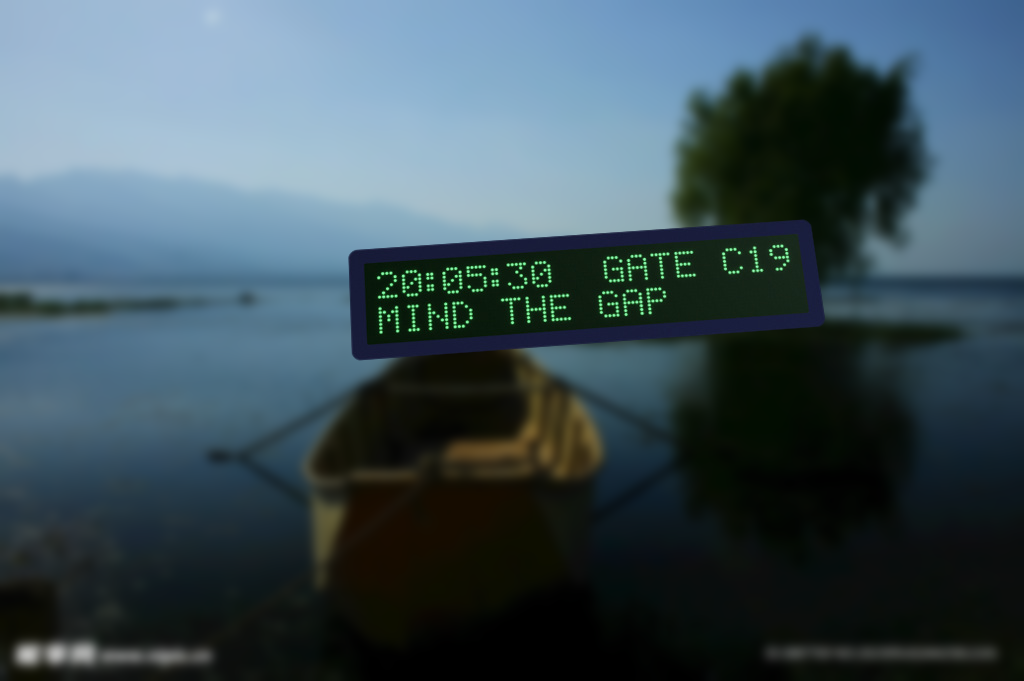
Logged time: 20 h 05 min 30 s
